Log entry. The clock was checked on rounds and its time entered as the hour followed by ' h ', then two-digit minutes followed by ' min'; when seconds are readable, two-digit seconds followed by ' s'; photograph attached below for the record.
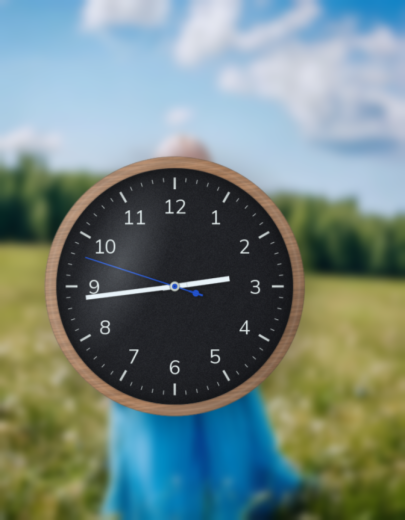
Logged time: 2 h 43 min 48 s
